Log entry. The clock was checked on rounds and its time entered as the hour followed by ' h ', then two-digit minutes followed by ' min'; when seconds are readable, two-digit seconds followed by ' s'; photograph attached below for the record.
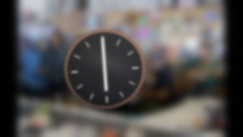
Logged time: 6 h 00 min
